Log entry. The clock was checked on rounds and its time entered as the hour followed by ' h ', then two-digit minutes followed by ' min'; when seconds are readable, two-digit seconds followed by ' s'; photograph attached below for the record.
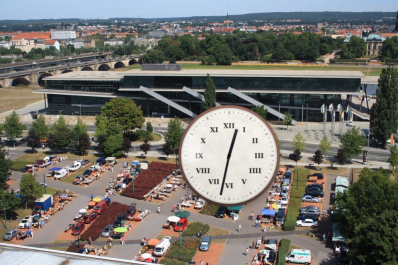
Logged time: 12 h 32 min
